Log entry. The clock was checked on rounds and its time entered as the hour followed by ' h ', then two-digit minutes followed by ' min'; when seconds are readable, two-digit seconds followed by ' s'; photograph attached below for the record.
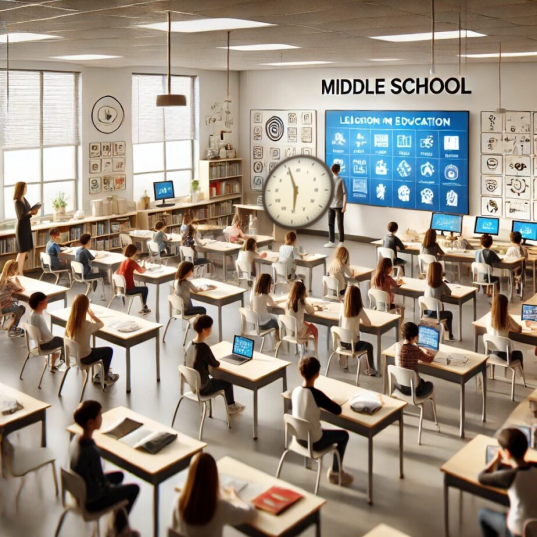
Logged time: 5 h 56 min
